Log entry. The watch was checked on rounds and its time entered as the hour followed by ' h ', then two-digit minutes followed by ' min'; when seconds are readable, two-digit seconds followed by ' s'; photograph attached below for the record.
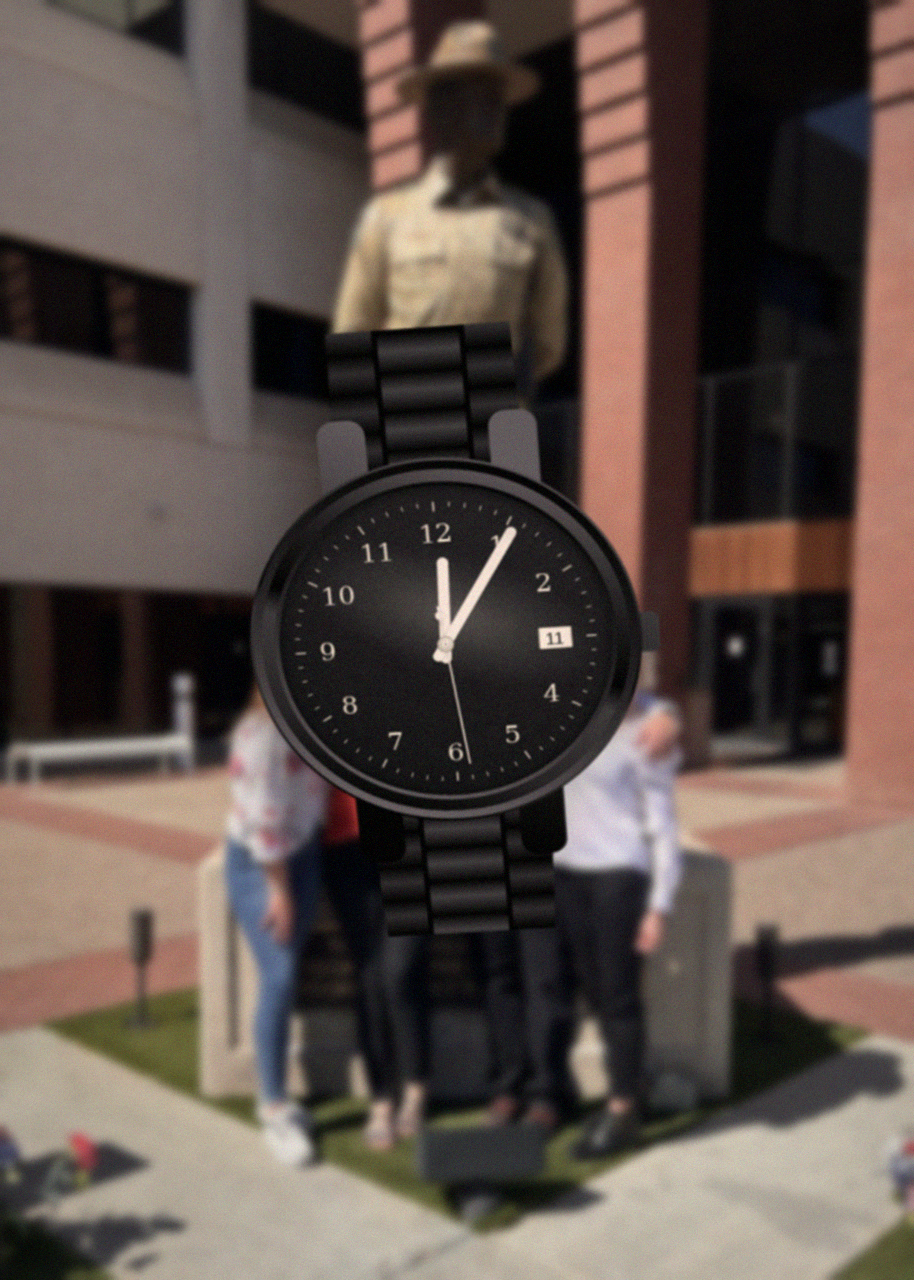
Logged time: 12 h 05 min 29 s
